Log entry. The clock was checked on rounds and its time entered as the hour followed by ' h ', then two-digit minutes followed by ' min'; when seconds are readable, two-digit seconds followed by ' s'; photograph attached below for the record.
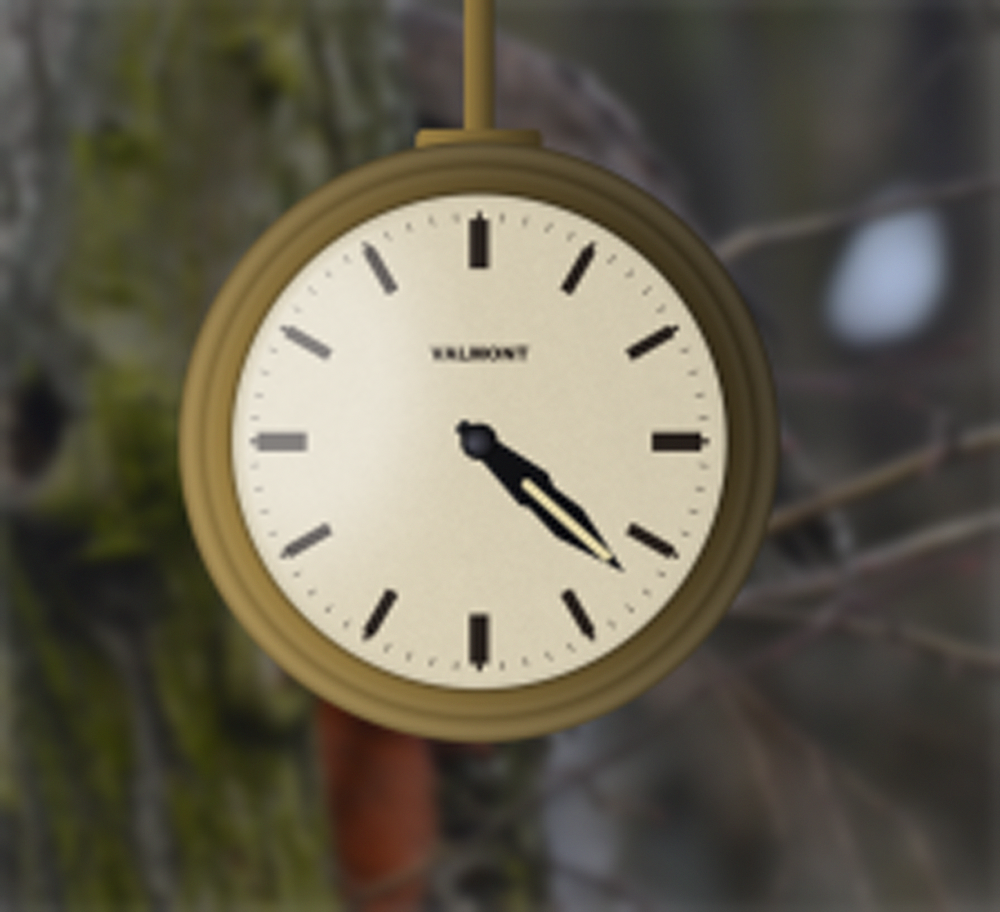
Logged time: 4 h 22 min
